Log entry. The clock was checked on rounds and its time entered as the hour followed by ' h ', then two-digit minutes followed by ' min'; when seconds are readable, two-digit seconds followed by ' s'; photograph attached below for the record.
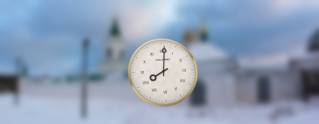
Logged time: 8 h 01 min
